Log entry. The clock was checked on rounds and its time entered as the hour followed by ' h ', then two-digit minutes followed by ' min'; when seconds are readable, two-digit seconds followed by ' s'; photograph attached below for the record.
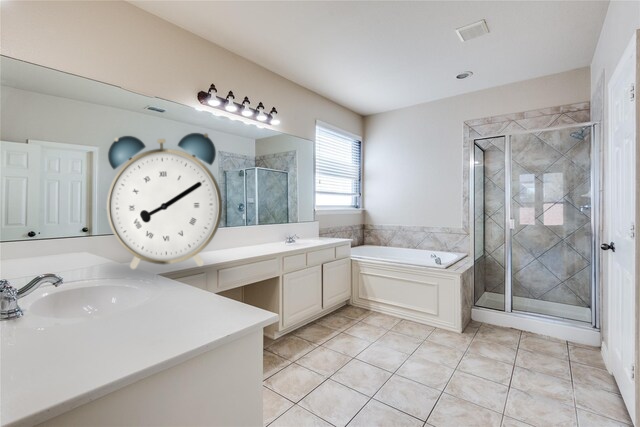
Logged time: 8 h 10 min
